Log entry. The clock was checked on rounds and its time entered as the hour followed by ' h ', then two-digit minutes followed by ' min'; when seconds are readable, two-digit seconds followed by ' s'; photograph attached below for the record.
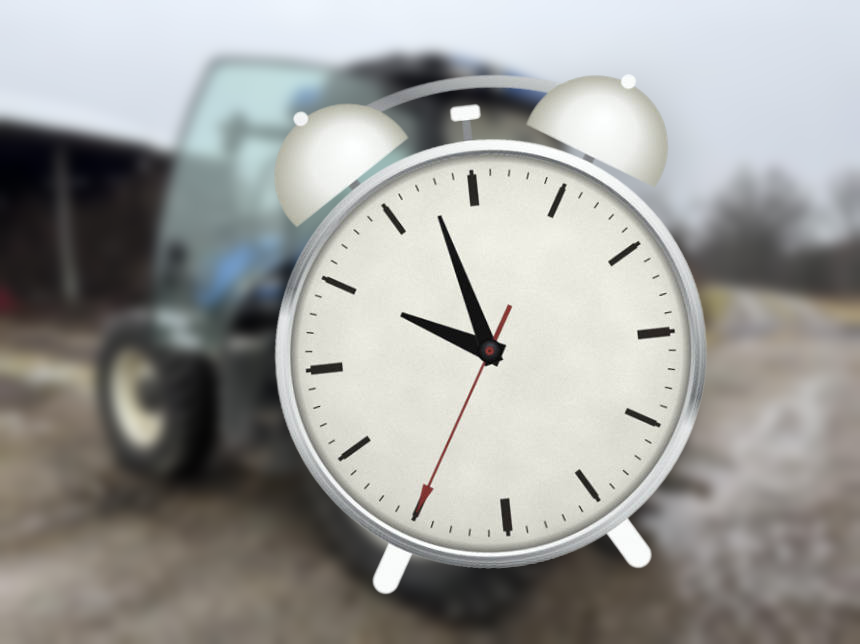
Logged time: 9 h 57 min 35 s
